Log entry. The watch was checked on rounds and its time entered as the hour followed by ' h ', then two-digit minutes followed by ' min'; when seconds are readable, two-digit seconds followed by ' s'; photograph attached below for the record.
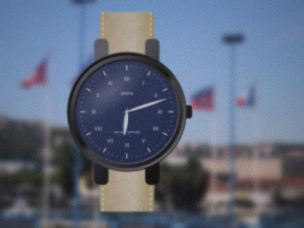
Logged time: 6 h 12 min
